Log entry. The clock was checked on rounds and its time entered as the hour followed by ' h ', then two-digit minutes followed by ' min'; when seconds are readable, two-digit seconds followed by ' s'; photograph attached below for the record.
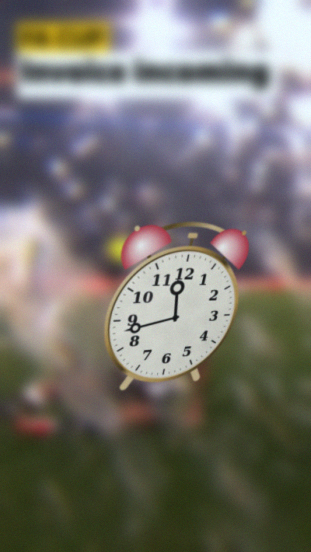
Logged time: 11 h 43 min
